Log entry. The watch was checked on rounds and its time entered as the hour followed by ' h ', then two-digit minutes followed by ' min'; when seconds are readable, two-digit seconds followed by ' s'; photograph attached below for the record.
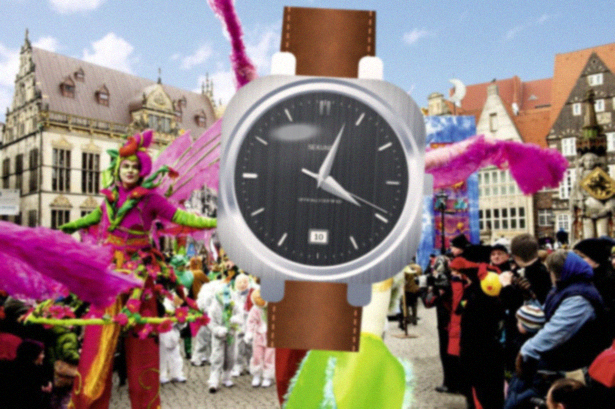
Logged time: 4 h 03 min 19 s
